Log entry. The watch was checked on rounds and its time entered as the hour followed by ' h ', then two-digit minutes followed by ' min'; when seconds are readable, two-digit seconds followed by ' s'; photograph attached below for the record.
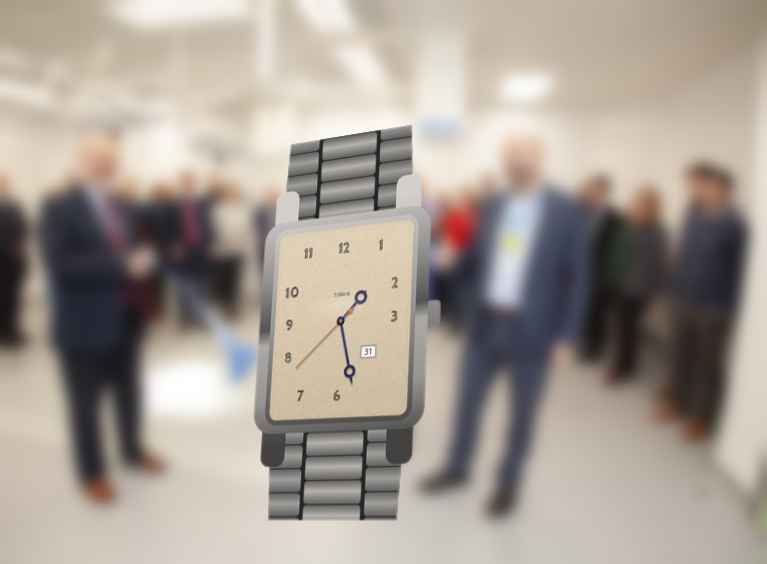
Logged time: 1 h 27 min 38 s
